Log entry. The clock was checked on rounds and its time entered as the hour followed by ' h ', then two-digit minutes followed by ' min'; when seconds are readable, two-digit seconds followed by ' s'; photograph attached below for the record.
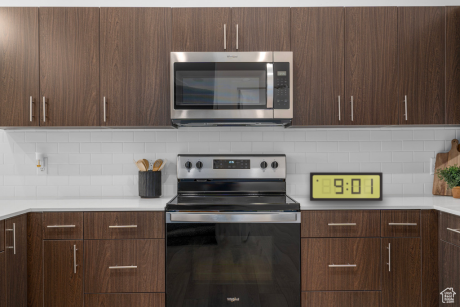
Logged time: 9 h 01 min
